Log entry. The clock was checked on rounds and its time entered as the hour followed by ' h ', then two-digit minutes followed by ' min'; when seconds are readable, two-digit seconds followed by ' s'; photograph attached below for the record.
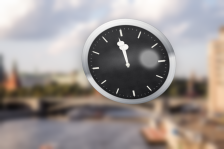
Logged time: 11 h 59 min
